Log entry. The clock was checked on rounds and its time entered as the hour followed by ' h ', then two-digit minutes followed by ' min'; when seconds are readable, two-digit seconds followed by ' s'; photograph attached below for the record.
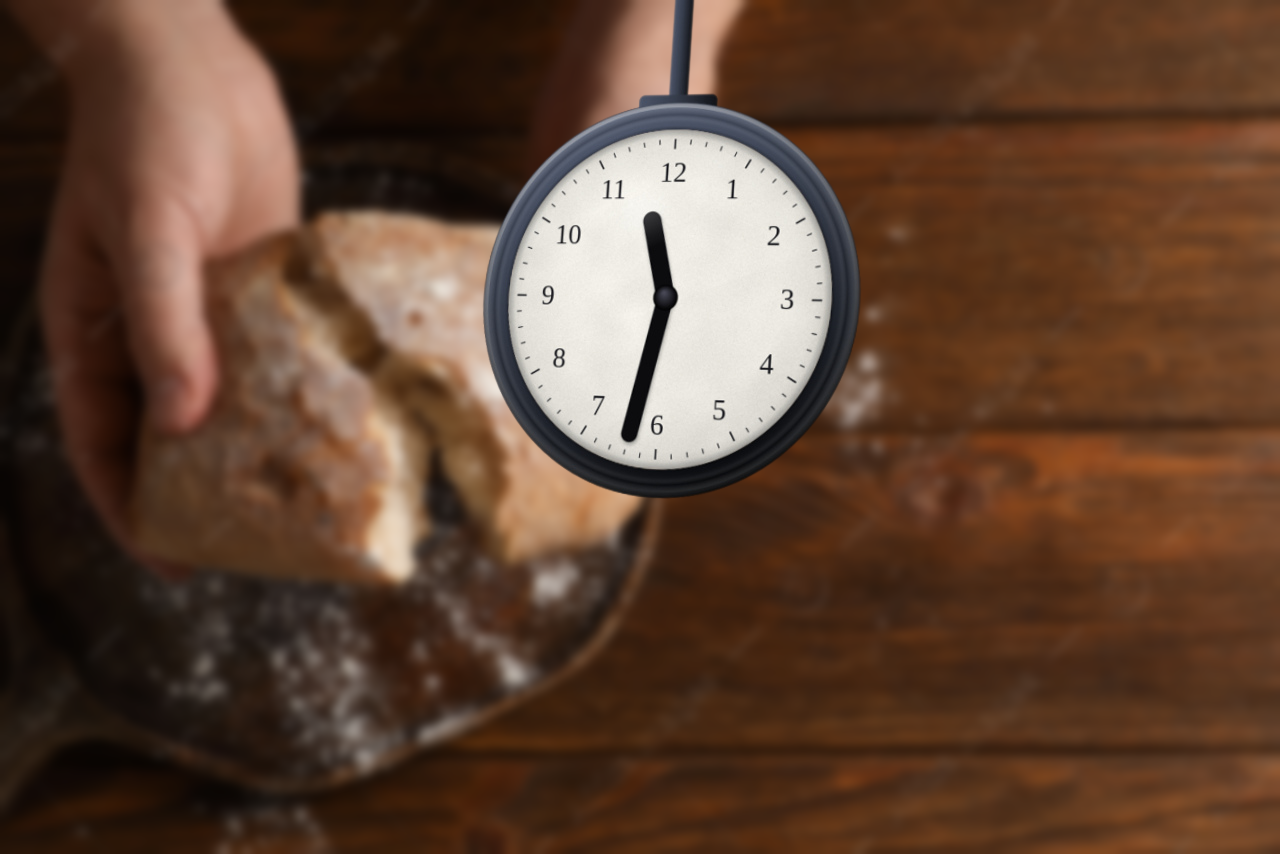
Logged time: 11 h 32 min
